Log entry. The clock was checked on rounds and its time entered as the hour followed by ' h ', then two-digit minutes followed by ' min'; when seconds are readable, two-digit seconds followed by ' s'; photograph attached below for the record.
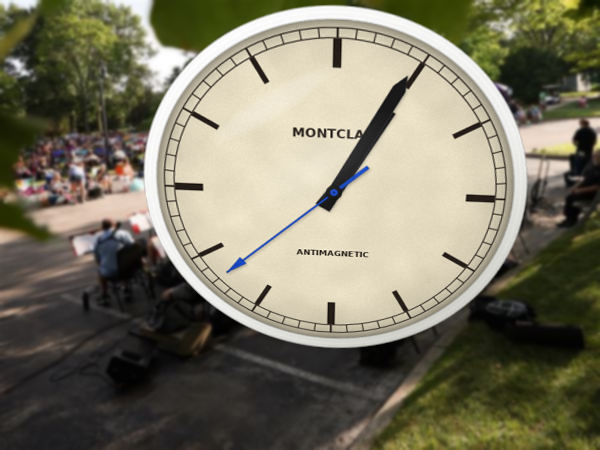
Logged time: 1 h 04 min 38 s
